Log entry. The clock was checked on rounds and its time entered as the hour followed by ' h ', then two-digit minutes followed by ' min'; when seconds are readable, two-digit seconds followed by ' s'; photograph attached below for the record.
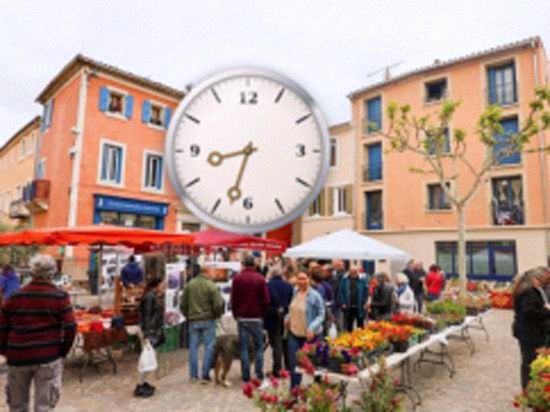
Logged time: 8 h 33 min
